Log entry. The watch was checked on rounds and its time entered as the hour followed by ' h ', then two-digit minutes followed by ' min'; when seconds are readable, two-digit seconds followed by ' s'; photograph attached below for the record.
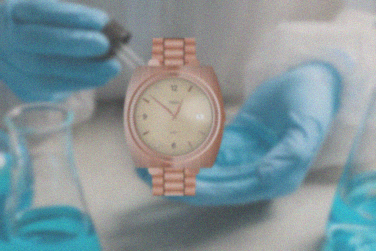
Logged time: 12 h 52 min
